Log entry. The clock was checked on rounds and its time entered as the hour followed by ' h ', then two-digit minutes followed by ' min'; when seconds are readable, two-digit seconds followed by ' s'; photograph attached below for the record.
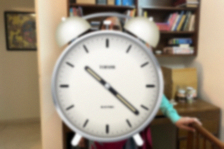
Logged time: 10 h 22 min
